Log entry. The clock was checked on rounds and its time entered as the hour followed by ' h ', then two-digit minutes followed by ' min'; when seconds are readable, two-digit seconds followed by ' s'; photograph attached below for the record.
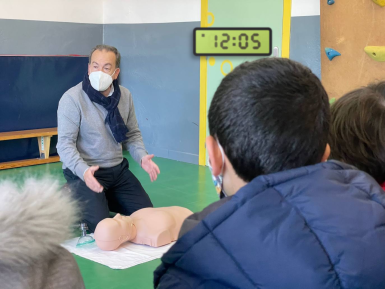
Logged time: 12 h 05 min
